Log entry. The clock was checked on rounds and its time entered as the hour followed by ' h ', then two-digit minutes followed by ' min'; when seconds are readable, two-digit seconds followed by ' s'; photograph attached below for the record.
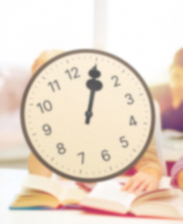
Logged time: 1 h 05 min
